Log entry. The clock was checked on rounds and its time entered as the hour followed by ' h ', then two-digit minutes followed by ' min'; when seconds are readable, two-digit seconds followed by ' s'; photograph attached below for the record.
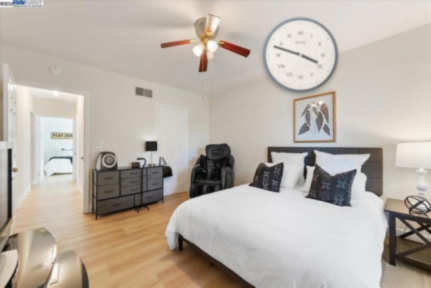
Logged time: 3 h 48 min
